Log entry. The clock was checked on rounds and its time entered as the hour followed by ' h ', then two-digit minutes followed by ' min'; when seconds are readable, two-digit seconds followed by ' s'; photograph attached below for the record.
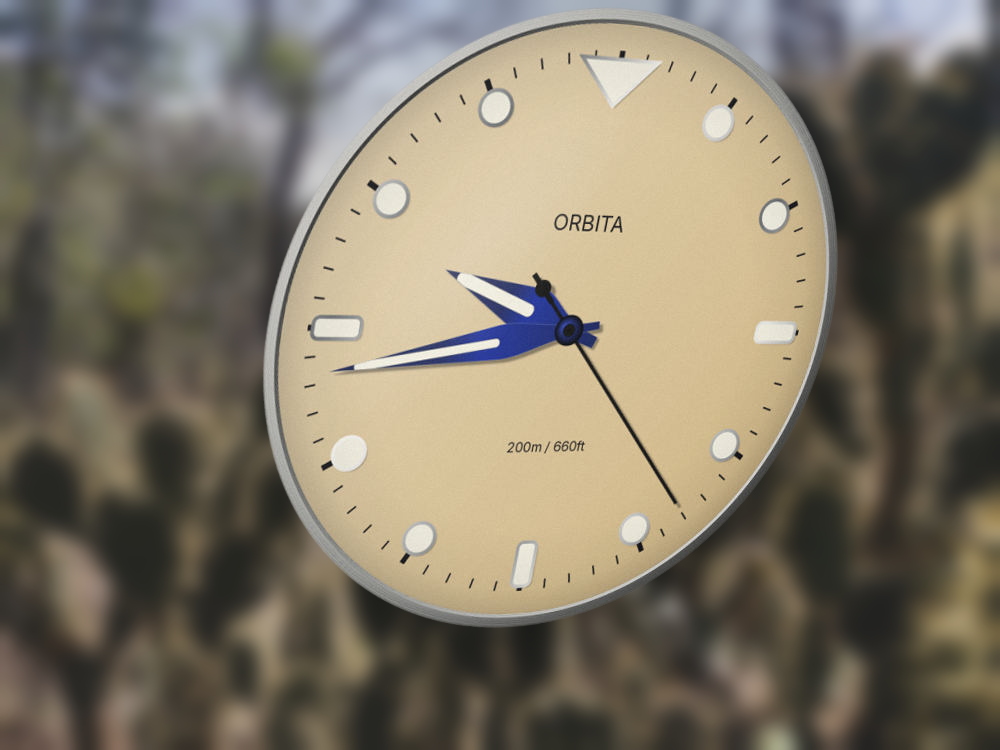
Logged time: 9 h 43 min 23 s
